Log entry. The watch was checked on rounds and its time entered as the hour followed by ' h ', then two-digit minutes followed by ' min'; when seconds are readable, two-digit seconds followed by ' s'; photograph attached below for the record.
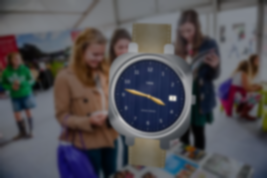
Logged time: 3 h 47 min
